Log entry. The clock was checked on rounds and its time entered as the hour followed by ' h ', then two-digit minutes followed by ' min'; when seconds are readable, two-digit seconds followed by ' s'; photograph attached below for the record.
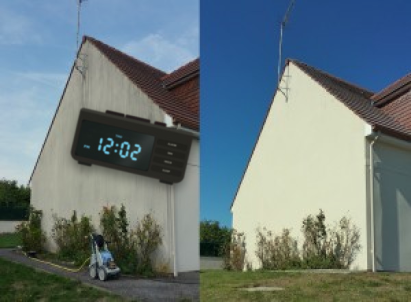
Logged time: 12 h 02 min
